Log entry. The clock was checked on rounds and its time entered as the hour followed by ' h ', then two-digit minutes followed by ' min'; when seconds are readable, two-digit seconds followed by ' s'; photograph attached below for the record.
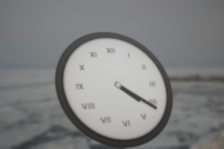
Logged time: 4 h 21 min
